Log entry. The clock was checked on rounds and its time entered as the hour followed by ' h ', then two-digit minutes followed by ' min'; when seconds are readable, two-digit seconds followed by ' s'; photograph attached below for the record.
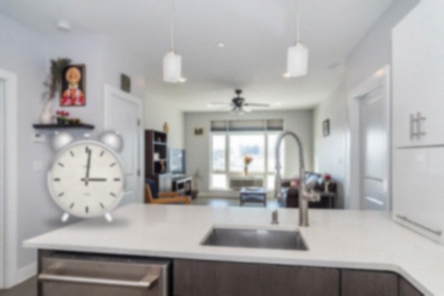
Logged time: 3 h 01 min
